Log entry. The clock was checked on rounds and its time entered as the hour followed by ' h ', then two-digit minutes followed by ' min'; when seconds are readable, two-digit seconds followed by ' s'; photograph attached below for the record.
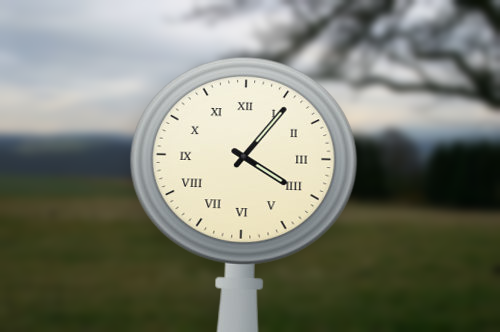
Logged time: 4 h 06 min
